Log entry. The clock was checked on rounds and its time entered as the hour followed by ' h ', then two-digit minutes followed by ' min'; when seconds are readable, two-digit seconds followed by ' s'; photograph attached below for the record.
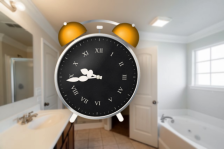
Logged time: 9 h 44 min
